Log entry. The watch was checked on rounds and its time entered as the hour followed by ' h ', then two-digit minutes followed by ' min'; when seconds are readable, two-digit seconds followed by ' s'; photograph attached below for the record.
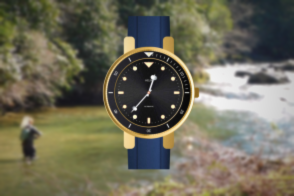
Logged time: 12 h 37 min
